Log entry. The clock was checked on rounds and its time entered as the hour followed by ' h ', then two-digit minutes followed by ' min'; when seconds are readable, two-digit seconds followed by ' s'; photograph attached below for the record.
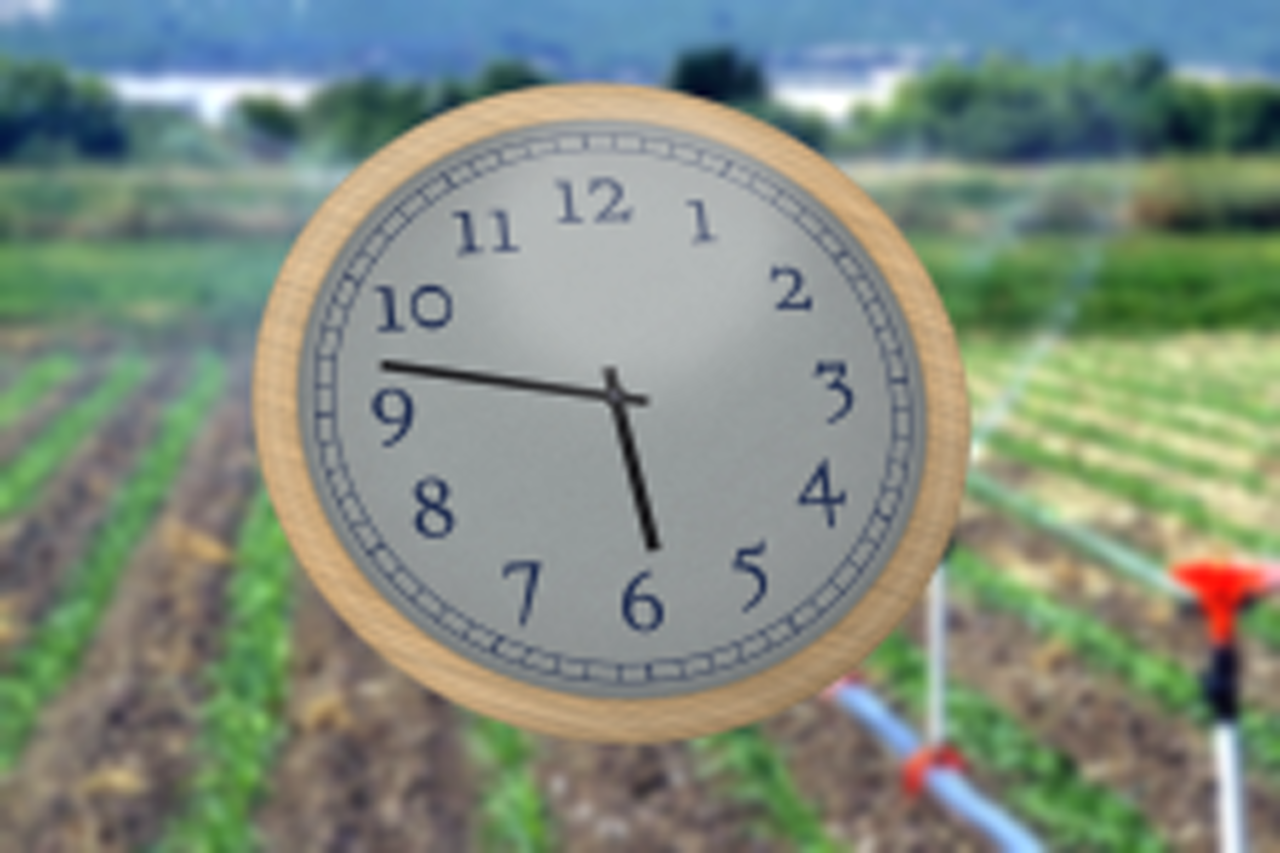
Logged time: 5 h 47 min
